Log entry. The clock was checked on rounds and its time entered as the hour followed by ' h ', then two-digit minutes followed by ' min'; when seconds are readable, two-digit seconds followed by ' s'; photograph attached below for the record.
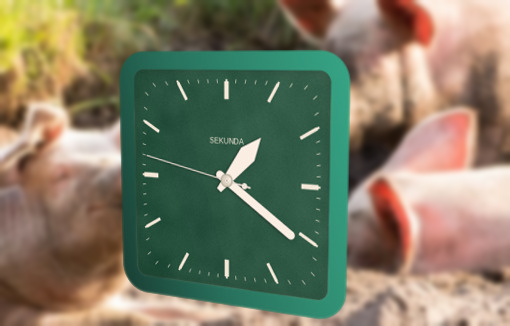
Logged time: 1 h 20 min 47 s
